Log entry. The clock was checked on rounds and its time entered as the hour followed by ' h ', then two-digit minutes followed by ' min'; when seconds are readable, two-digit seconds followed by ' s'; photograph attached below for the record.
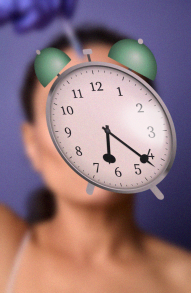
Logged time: 6 h 22 min
